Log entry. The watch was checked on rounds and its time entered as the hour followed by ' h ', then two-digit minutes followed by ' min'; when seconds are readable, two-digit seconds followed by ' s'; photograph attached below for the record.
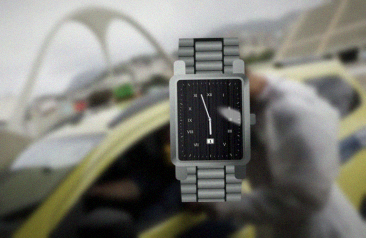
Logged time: 5 h 57 min
